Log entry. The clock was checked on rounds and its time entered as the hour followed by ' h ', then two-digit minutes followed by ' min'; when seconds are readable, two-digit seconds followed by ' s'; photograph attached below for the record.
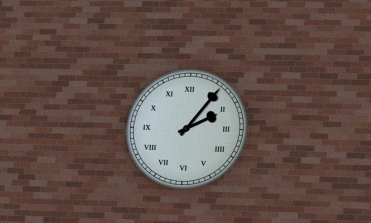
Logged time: 2 h 06 min
